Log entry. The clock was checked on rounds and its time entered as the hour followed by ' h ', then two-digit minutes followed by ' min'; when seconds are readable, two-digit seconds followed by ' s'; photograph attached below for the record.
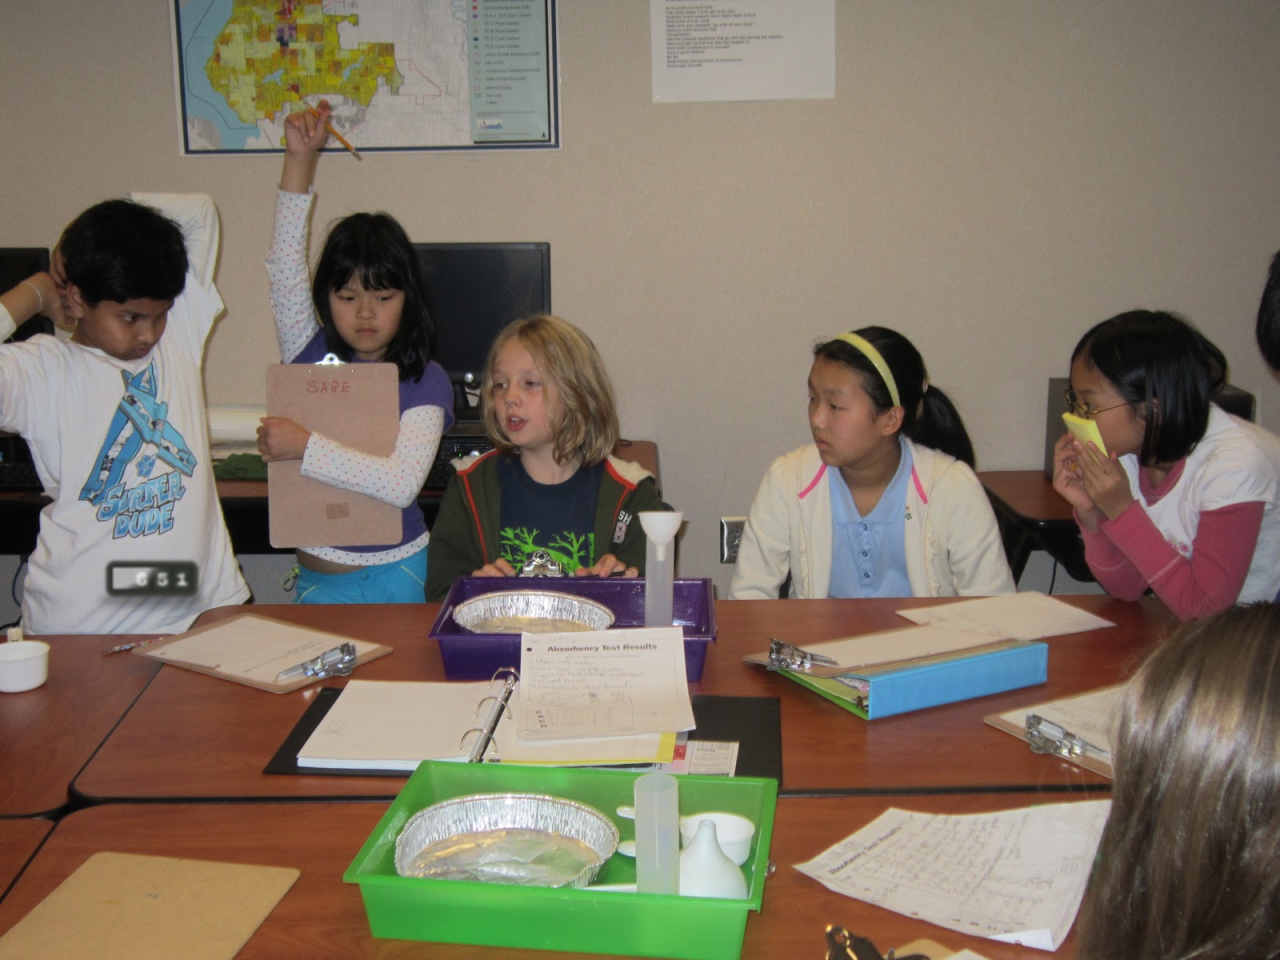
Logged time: 6 h 51 min
